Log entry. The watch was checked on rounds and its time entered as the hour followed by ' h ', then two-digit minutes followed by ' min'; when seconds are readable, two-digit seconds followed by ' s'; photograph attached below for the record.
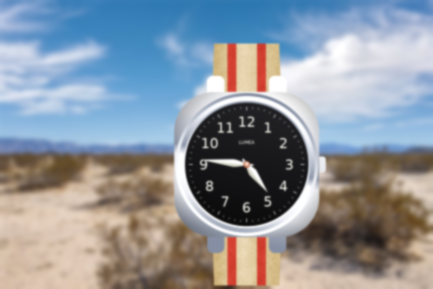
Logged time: 4 h 46 min
